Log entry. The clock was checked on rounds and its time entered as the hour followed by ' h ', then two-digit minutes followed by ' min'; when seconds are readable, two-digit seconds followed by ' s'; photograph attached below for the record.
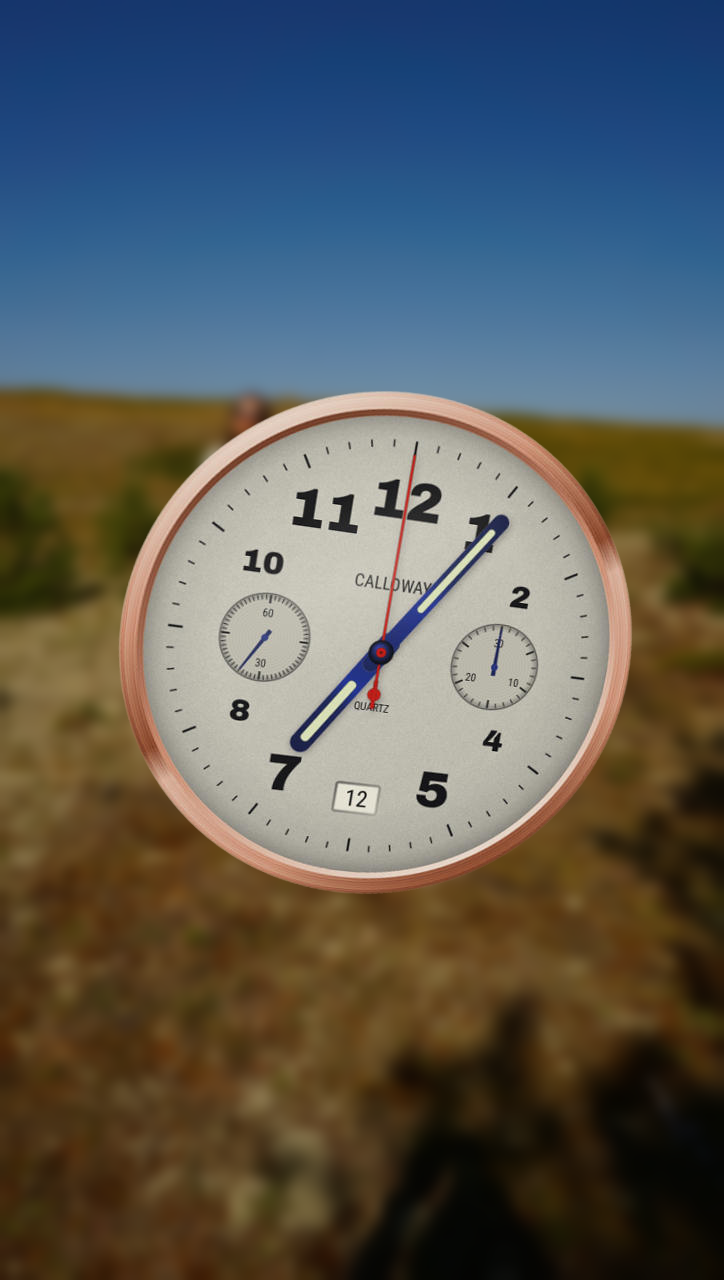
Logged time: 7 h 05 min 35 s
